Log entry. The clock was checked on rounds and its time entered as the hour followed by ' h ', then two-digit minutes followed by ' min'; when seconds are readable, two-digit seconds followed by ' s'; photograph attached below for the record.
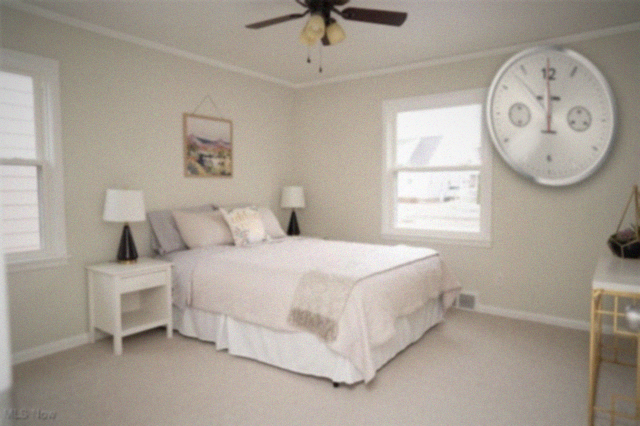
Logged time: 11 h 53 min
